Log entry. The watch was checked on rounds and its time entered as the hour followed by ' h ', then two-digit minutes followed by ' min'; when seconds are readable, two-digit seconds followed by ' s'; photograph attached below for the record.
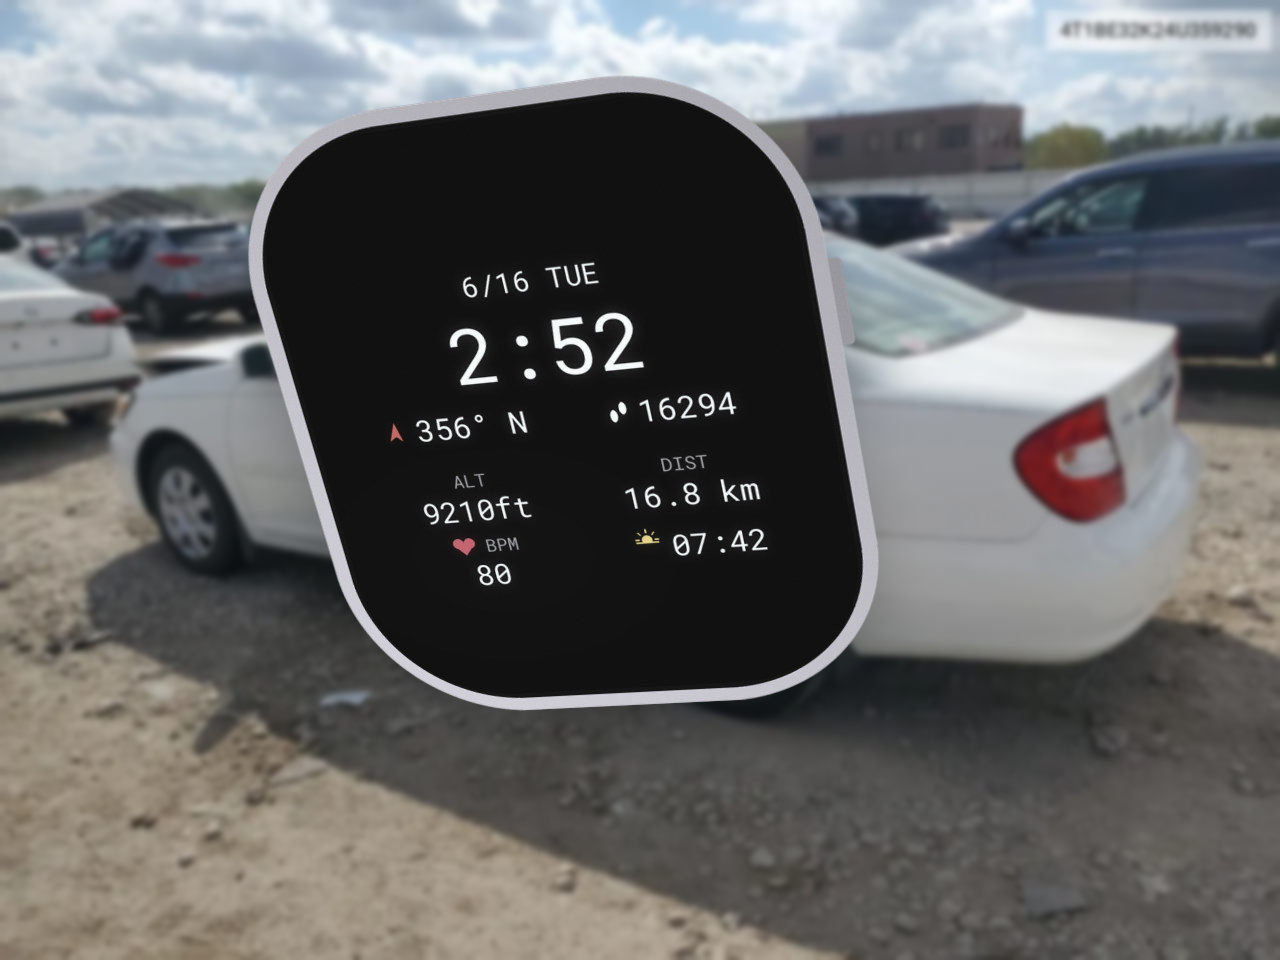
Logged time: 2 h 52 min
